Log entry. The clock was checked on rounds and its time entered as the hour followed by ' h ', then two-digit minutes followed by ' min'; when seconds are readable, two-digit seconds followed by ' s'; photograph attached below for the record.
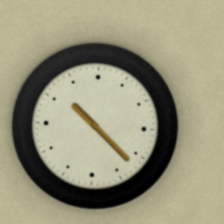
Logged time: 10 h 22 min
